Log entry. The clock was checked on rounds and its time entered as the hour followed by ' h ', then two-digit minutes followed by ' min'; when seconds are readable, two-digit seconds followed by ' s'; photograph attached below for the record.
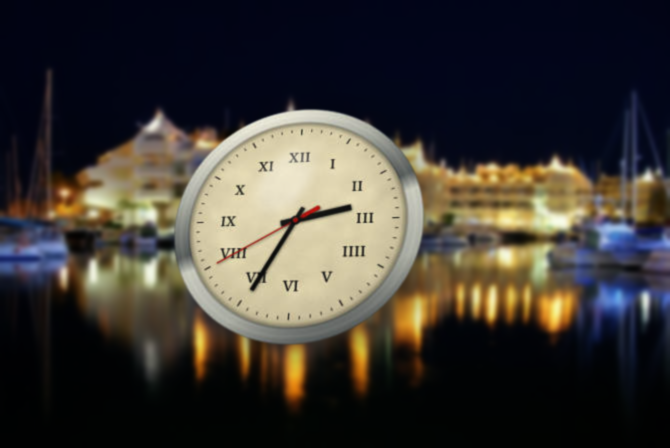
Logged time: 2 h 34 min 40 s
